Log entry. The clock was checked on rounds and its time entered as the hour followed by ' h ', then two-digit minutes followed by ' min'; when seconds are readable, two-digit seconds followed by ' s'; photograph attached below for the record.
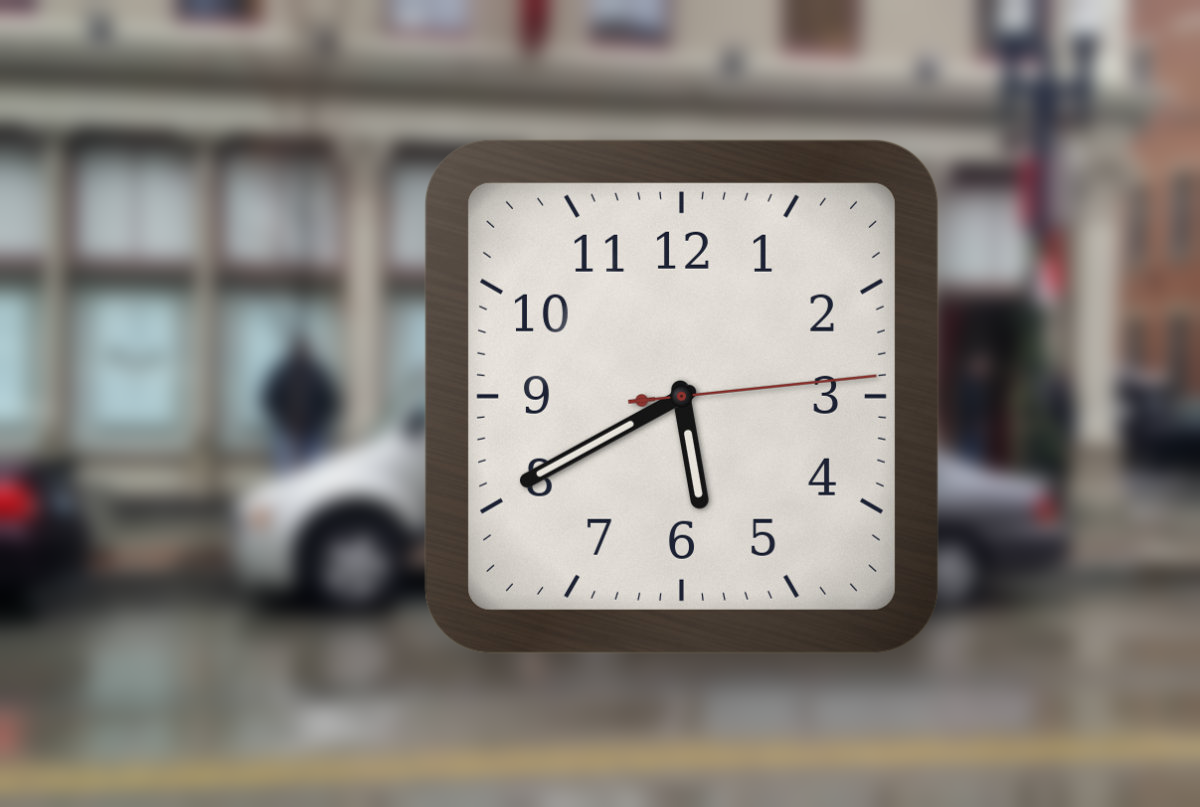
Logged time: 5 h 40 min 14 s
